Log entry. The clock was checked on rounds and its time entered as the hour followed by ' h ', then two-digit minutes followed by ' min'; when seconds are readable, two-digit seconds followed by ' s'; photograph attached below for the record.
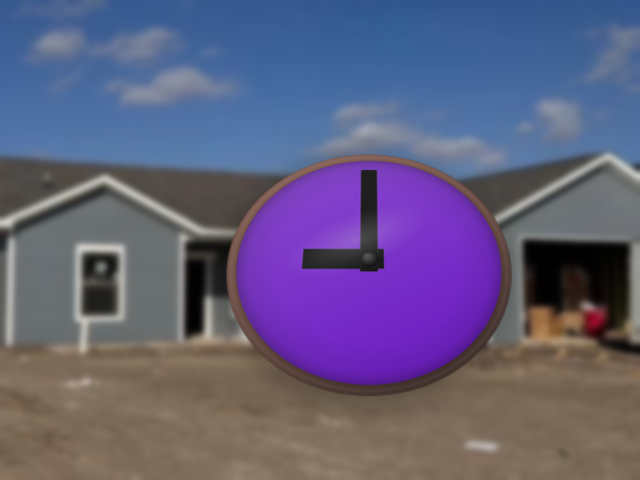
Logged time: 9 h 00 min
